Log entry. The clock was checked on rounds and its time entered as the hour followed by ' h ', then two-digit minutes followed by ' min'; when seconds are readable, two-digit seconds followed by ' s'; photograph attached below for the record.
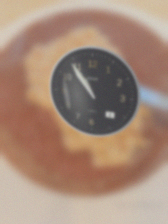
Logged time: 10 h 54 min
